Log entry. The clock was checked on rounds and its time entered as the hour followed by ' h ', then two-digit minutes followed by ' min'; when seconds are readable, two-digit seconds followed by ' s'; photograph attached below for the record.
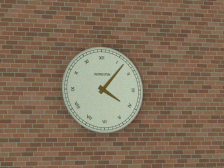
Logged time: 4 h 07 min
